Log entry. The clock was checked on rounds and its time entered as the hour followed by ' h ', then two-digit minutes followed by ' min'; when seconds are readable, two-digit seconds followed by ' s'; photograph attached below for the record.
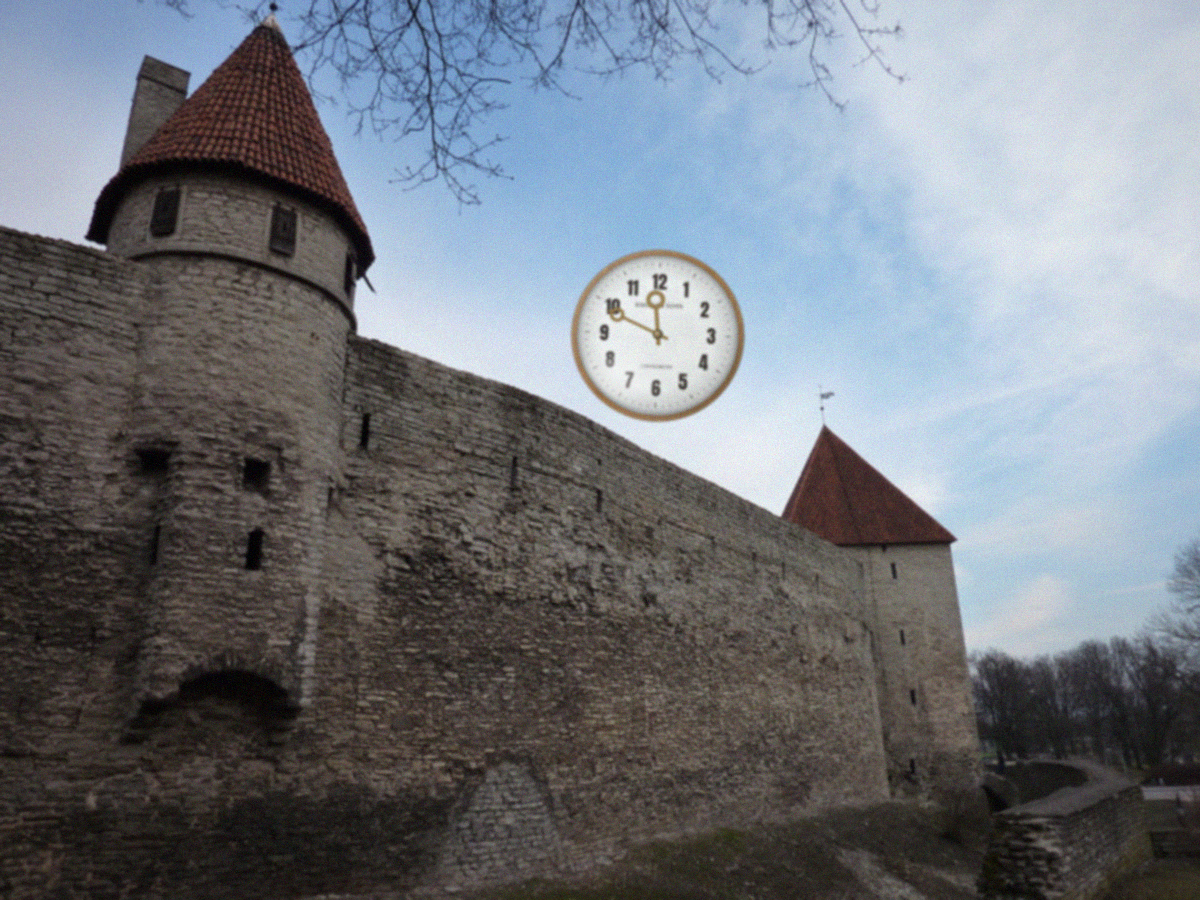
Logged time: 11 h 49 min
